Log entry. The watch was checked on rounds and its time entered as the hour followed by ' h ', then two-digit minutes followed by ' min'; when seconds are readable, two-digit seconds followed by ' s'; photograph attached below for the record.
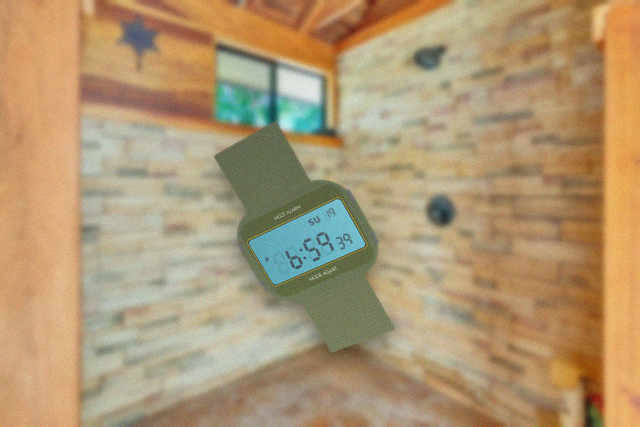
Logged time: 6 h 59 min 39 s
